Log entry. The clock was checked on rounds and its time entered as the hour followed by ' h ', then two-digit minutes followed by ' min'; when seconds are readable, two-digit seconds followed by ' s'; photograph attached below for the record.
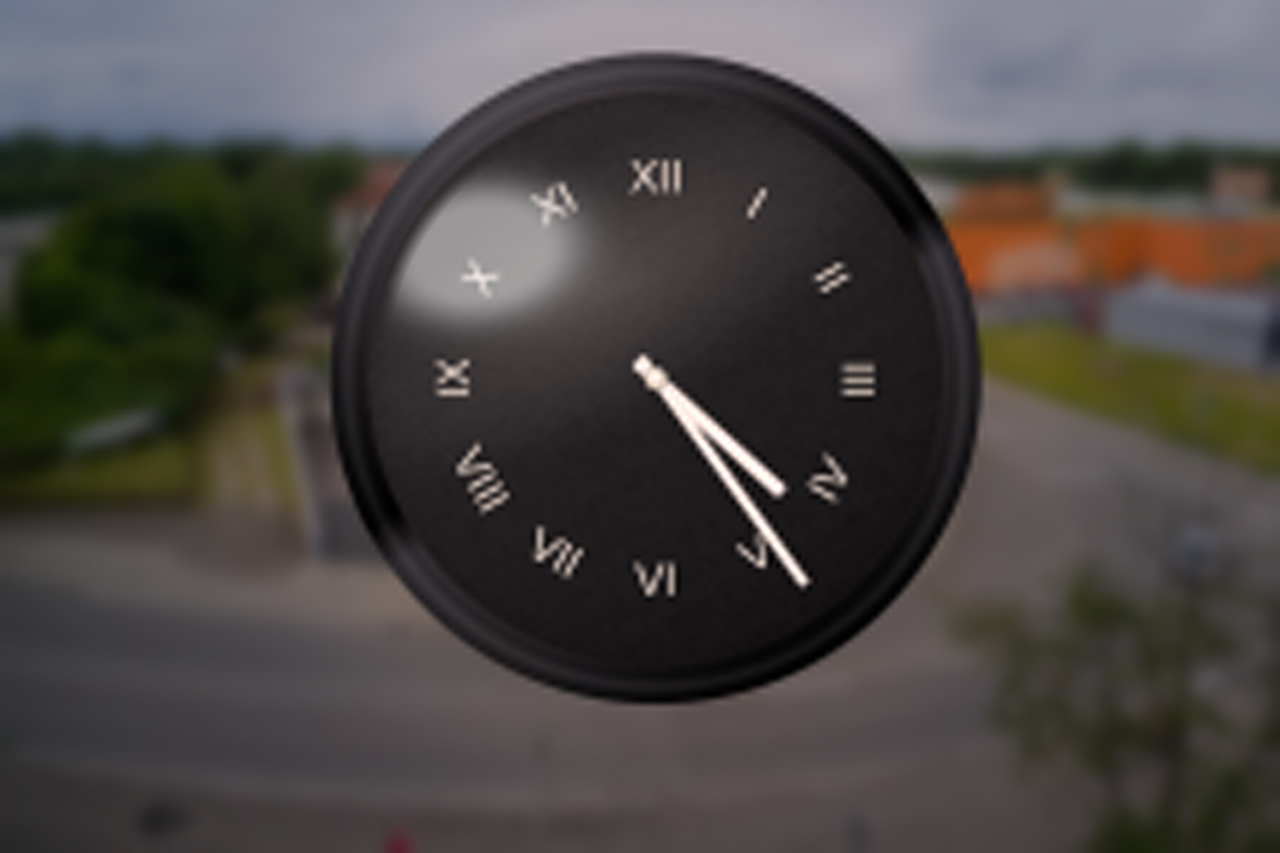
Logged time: 4 h 24 min
